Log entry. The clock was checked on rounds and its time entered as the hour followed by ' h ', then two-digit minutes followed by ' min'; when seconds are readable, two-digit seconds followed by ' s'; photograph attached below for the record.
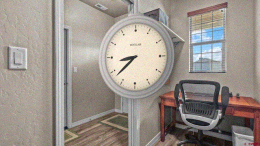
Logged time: 8 h 38 min
